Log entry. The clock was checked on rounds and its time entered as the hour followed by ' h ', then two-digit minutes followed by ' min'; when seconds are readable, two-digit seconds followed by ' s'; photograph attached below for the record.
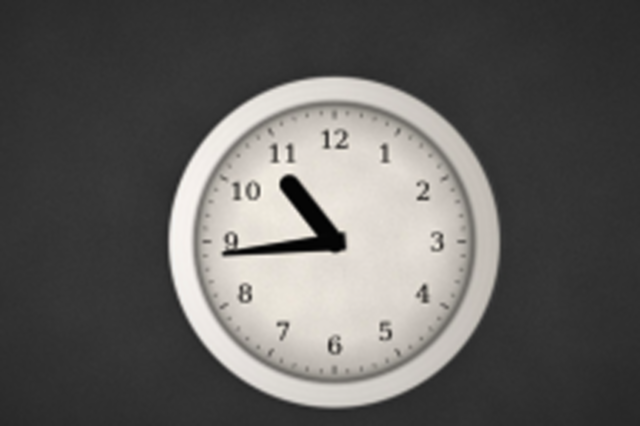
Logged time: 10 h 44 min
